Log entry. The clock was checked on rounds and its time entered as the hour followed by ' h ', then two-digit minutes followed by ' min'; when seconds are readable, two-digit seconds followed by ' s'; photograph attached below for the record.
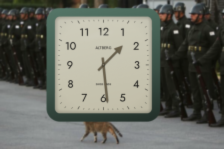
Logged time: 1 h 29 min
